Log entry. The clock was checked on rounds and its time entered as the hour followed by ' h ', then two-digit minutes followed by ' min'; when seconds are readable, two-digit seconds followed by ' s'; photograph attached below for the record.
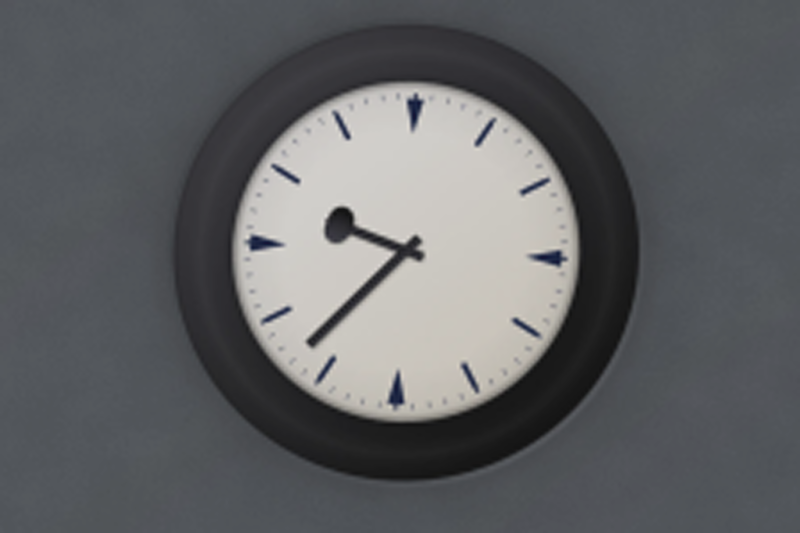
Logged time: 9 h 37 min
